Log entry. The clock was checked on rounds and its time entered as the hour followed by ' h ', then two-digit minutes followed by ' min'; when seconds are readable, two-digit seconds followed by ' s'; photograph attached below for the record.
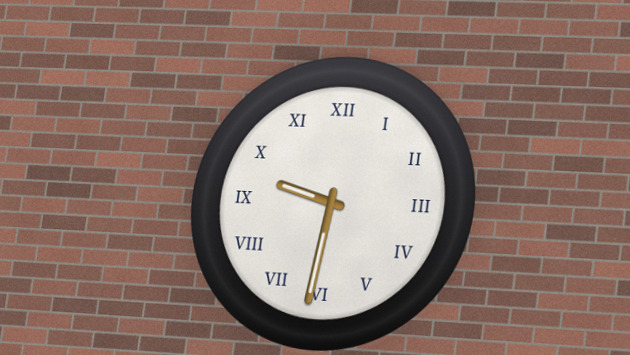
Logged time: 9 h 31 min
